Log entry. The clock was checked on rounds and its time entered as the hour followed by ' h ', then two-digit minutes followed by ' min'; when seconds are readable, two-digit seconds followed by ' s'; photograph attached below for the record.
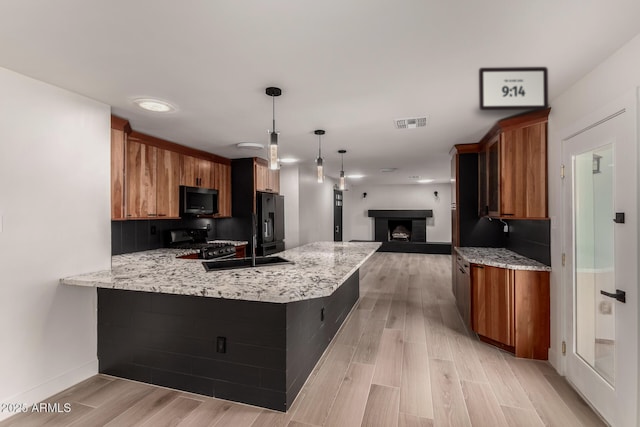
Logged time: 9 h 14 min
